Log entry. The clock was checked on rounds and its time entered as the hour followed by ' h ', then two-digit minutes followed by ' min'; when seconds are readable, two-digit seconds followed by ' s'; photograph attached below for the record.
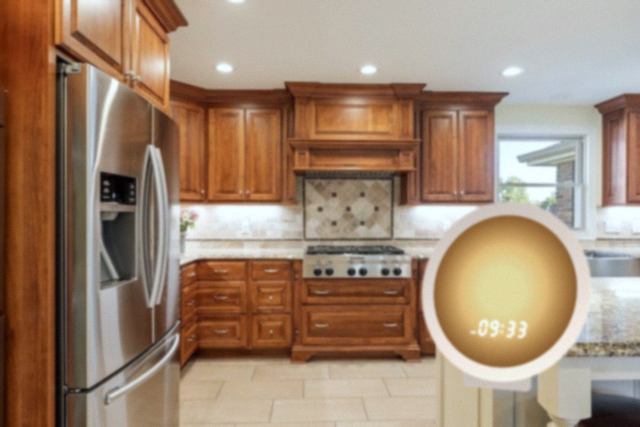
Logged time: 9 h 33 min
